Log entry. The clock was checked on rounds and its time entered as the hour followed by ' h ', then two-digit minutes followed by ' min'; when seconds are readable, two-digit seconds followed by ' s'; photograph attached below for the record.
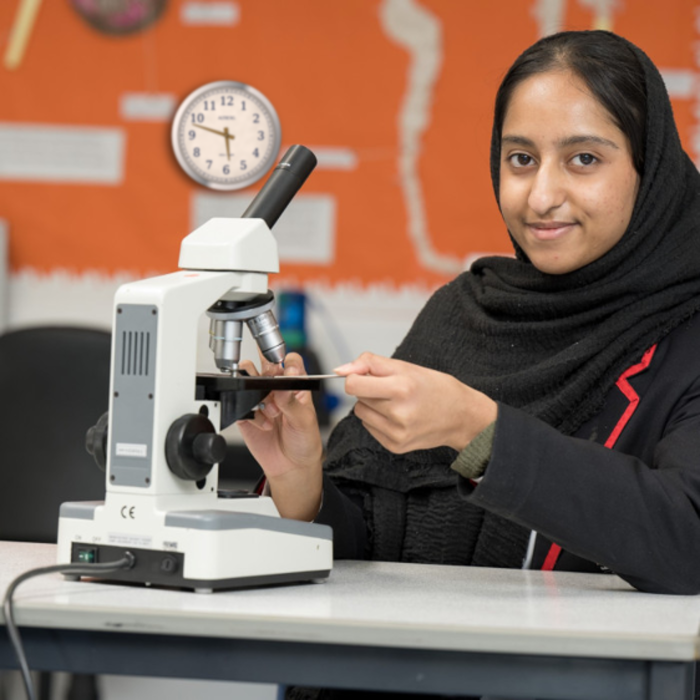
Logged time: 5 h 48 min
